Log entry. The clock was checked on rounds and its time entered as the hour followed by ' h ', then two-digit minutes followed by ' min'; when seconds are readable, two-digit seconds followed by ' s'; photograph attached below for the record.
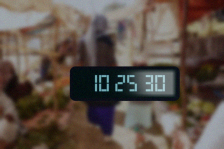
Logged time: 10 h 25 min 30 s
